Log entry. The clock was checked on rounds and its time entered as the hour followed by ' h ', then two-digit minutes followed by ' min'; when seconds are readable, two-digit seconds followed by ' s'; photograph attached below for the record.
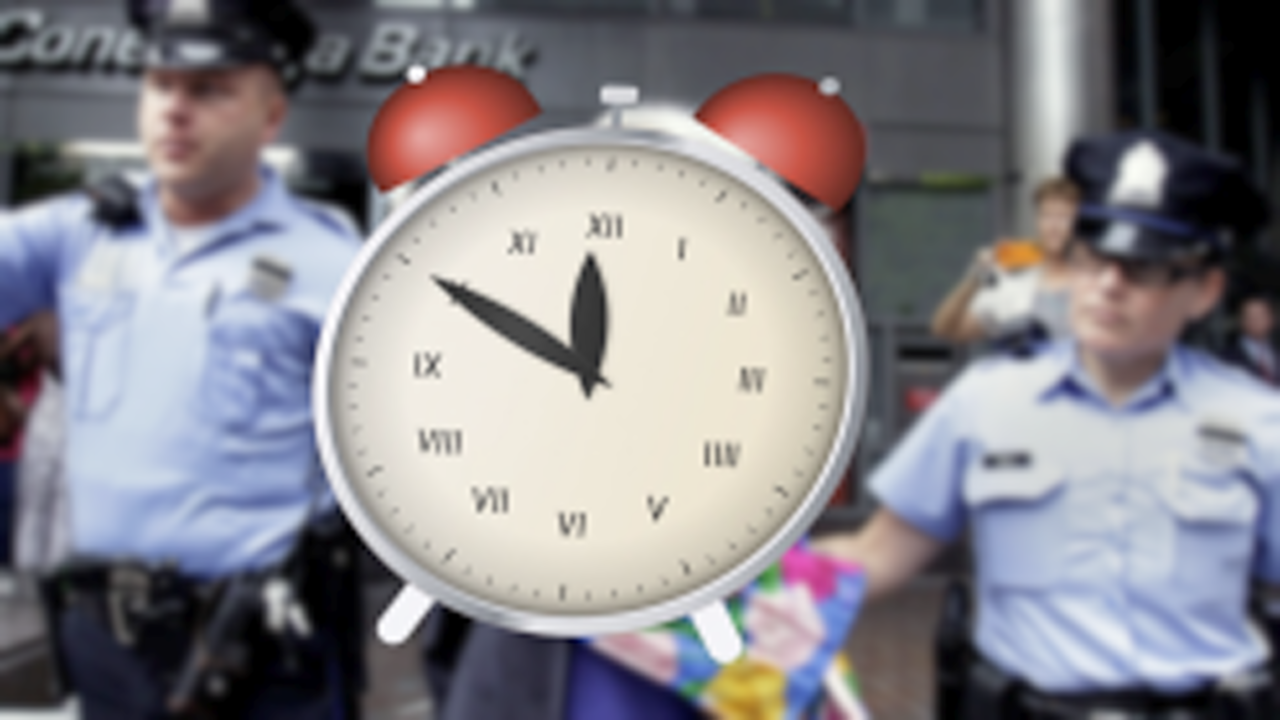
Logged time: 11 h 50 min
